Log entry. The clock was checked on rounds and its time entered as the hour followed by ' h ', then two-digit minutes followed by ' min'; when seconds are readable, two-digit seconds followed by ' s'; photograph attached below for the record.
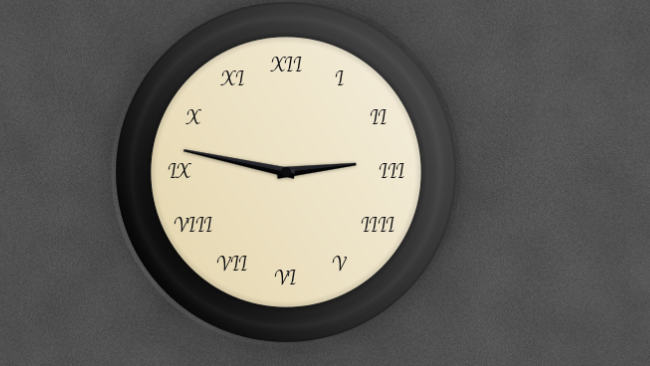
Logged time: 2 h 47 min
